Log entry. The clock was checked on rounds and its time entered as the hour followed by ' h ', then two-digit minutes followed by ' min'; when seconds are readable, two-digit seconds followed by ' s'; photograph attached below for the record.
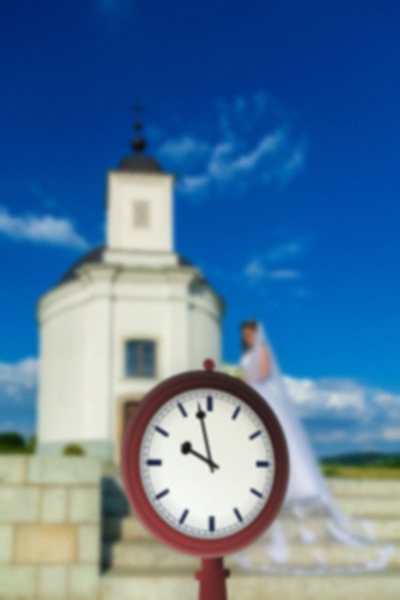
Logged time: 9 h 58 min
